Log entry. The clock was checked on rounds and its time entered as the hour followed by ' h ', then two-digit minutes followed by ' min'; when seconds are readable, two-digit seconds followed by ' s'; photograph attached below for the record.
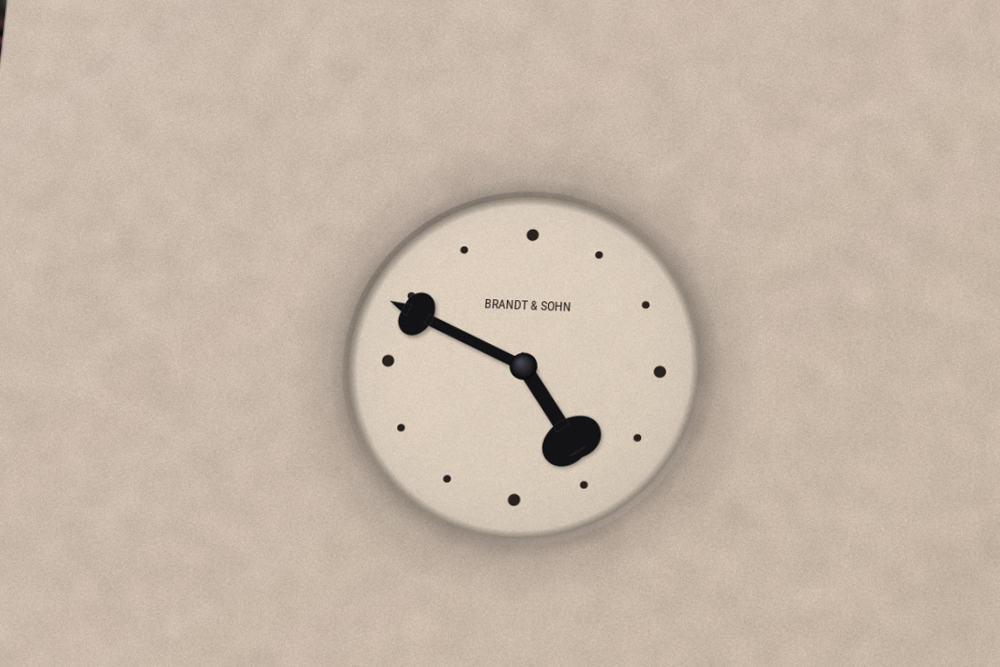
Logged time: 4 h 49 min
